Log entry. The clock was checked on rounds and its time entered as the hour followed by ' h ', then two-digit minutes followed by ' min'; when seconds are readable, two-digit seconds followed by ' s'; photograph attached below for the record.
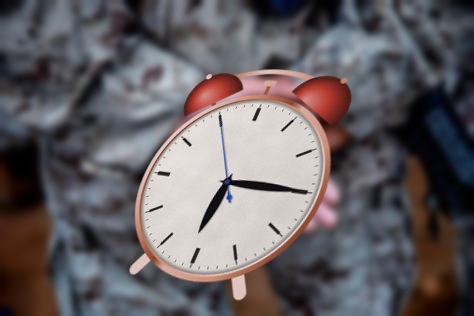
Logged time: 6 h 14 min 55 s
